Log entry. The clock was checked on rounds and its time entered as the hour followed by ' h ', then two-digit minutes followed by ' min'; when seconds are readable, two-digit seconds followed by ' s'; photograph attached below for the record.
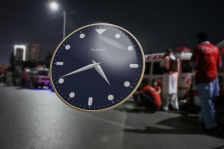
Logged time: 4 h 41 min
